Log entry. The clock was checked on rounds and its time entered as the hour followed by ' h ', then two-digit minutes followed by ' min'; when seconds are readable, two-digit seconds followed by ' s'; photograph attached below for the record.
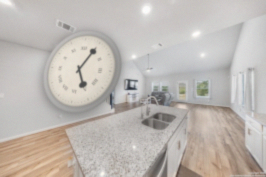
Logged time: 5 h 05 min
